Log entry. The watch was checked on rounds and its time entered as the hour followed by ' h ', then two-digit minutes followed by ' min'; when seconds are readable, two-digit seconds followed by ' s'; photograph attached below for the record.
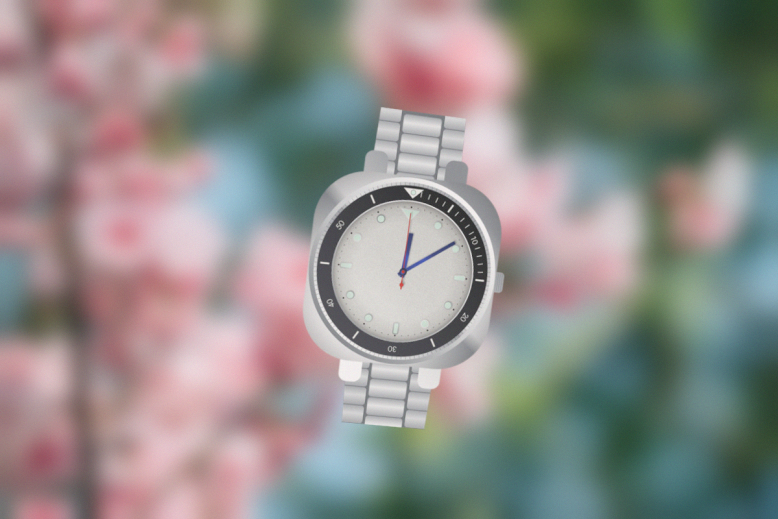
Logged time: 12 h 09 min 00 s
